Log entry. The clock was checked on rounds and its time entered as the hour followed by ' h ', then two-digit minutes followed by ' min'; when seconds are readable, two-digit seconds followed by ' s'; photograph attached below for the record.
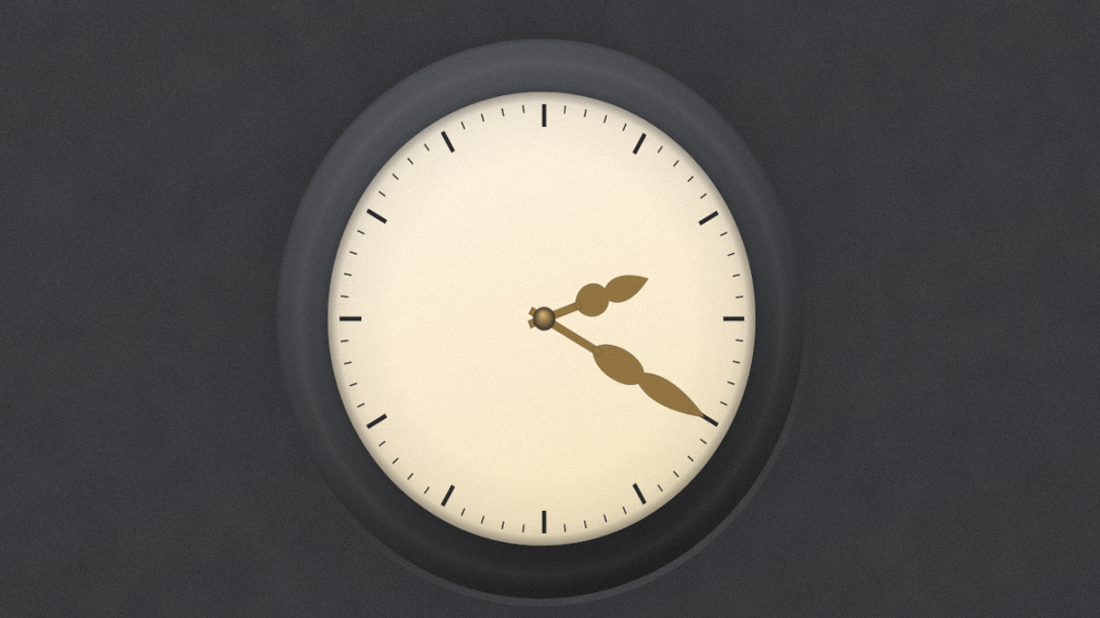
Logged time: 2 h 20 min
